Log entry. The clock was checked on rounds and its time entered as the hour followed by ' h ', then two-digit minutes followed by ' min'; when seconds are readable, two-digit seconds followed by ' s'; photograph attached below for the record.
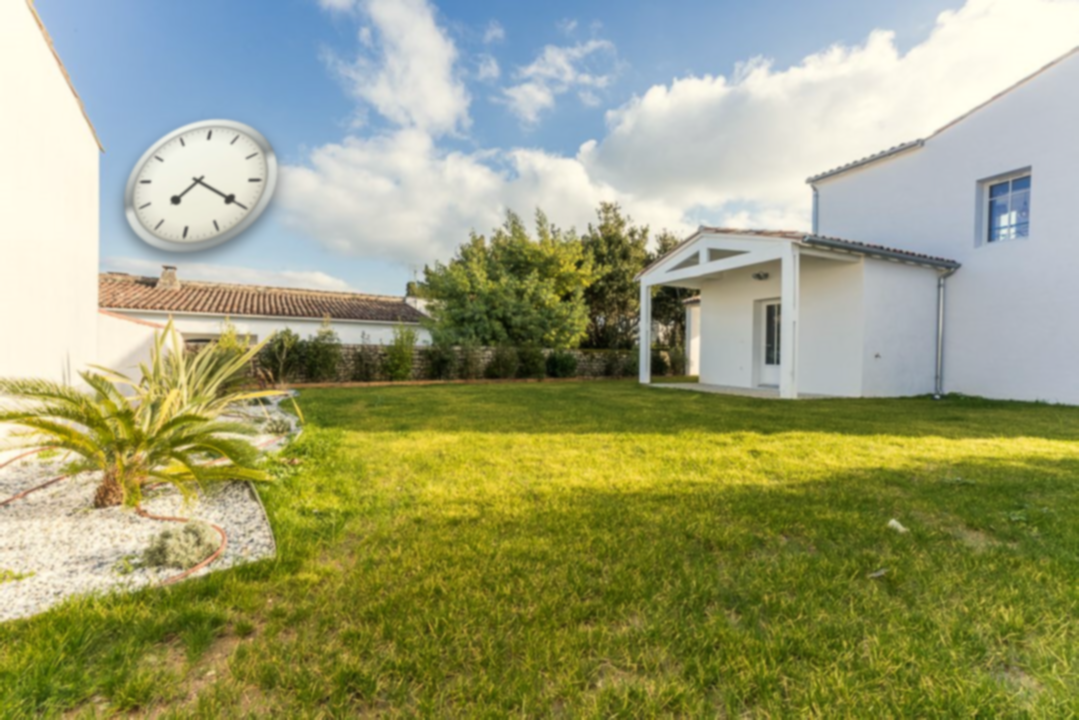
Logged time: 7 h 20 min
